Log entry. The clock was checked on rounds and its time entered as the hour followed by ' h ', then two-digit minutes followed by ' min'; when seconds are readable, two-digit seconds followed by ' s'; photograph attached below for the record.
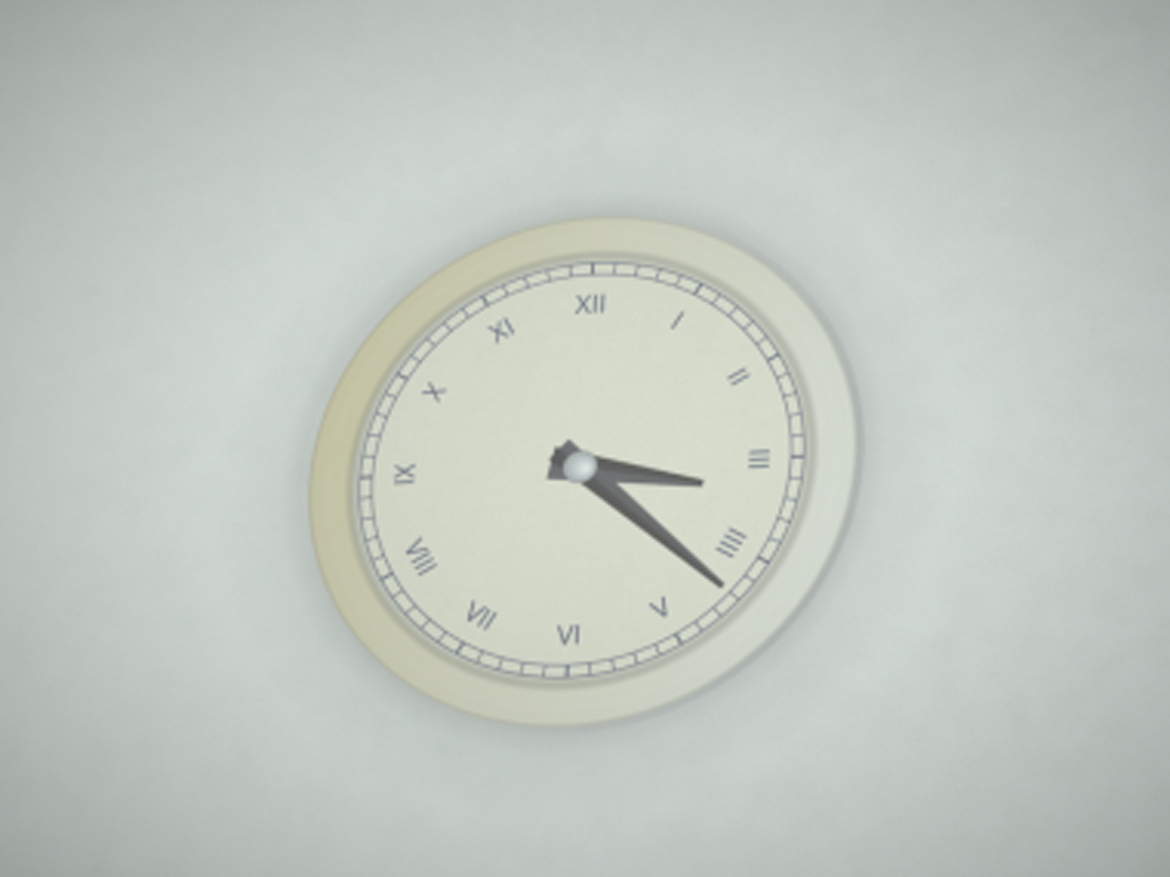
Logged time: 3 h 22 min
